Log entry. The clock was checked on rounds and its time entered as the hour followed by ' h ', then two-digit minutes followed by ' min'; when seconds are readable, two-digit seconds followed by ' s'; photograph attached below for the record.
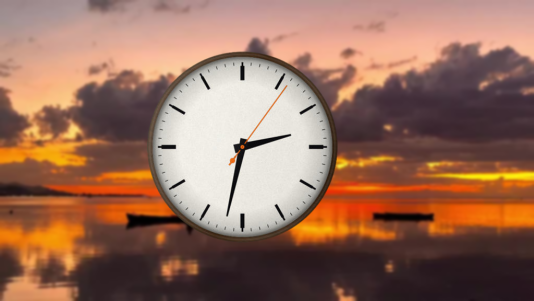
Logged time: 2 h 32 min 06 s
